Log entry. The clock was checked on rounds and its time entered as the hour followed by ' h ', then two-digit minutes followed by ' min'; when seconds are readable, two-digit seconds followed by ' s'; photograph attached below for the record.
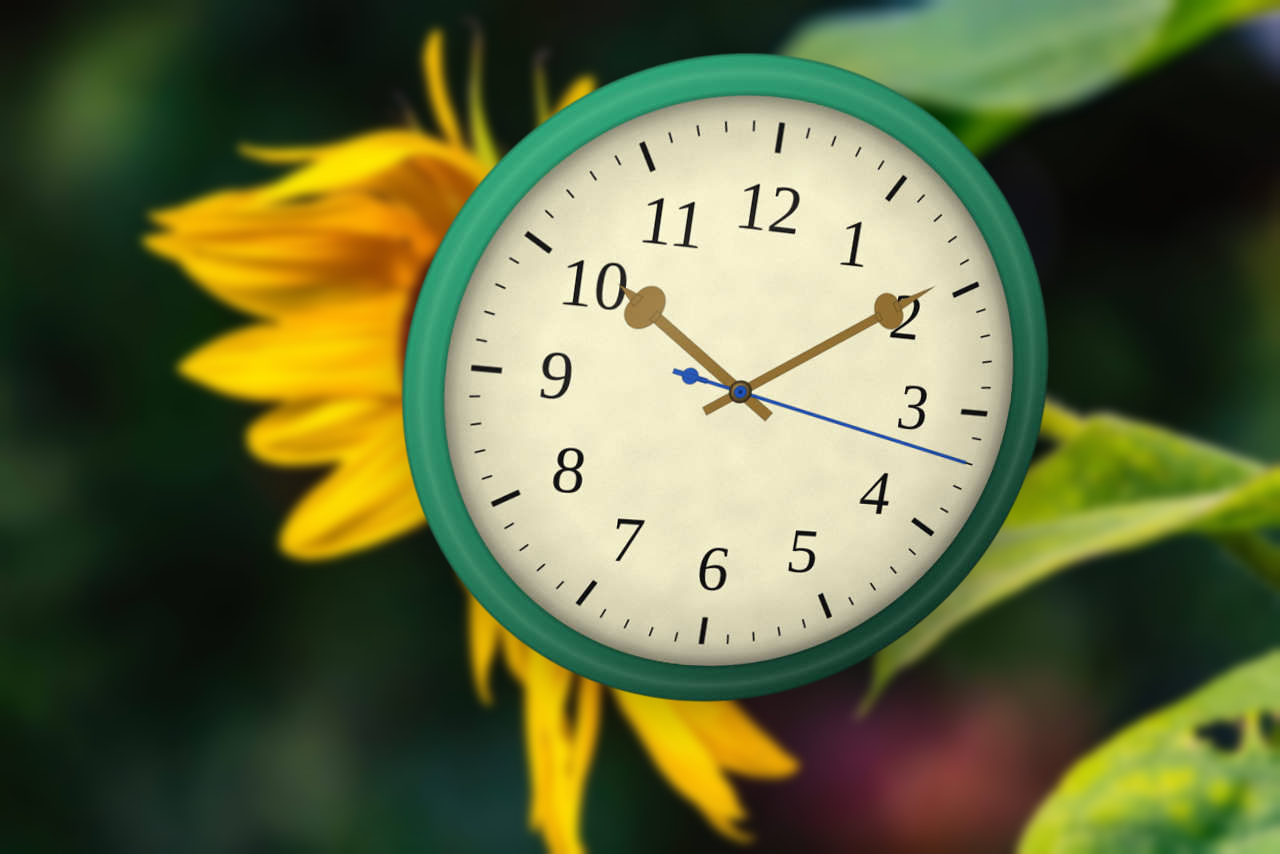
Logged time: 10 h 09 min 17 s
